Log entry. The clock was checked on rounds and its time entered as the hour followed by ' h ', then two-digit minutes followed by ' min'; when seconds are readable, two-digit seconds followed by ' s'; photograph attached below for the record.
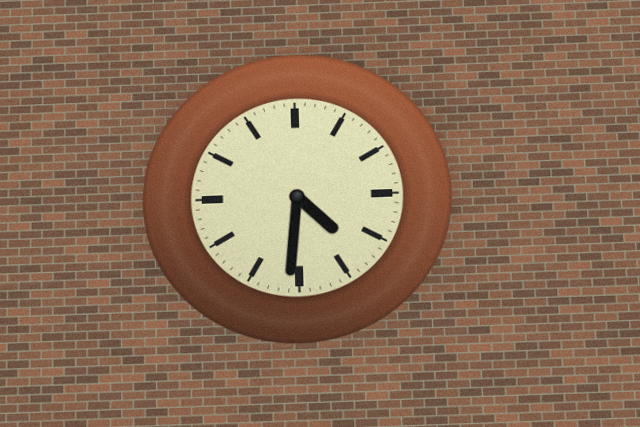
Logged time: 4 h 31 min
